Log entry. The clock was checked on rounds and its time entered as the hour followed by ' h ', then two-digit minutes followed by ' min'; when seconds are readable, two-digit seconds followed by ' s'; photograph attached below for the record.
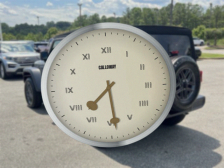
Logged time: 7 h 29 min
